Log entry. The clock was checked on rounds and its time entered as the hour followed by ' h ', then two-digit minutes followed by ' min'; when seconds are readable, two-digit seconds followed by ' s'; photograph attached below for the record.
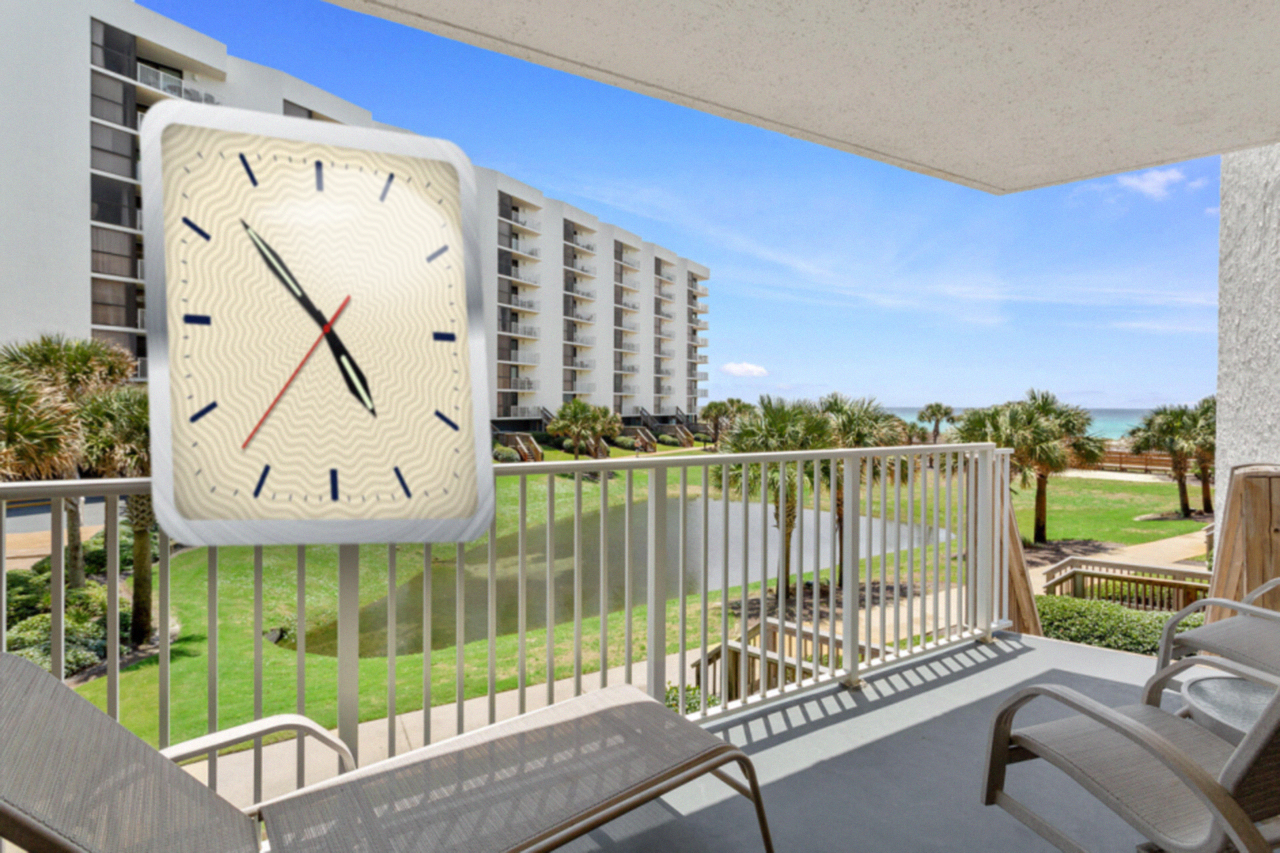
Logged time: 4 h 52 min 37 s
